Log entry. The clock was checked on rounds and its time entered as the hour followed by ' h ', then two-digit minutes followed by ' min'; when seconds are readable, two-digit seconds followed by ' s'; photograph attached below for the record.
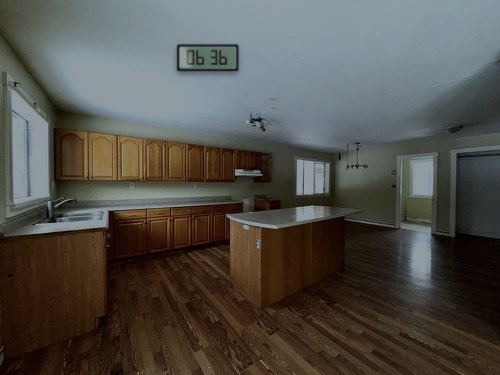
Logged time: 6 h 36 min
